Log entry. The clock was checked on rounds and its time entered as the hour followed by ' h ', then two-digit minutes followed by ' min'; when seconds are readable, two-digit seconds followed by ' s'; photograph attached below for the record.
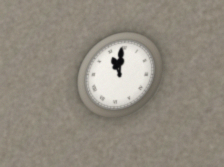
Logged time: 10 h 59 min
